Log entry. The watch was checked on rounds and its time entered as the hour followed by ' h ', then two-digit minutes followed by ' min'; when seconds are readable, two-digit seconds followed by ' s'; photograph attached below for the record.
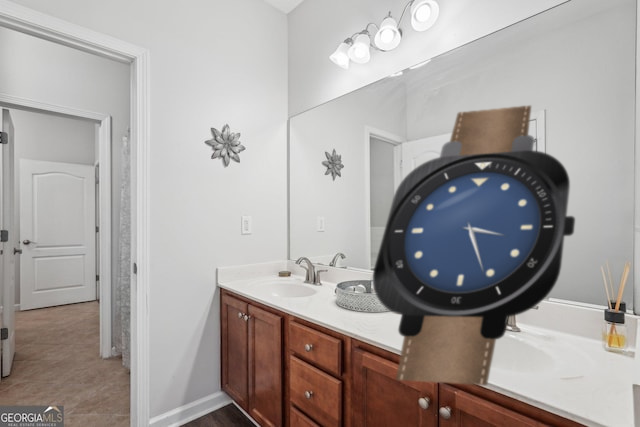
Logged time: 3 h 26 min
